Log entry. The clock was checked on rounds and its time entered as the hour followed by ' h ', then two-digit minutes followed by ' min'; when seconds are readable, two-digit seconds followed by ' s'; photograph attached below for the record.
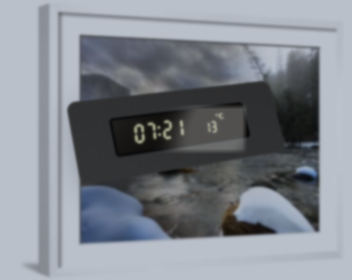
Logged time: 7 h 21 min
